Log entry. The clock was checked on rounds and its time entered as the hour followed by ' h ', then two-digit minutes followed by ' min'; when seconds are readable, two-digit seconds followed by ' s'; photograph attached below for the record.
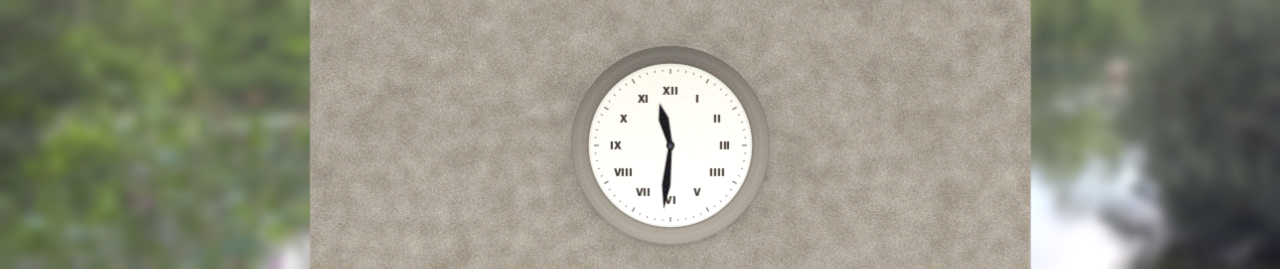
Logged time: 11 h 31 min
